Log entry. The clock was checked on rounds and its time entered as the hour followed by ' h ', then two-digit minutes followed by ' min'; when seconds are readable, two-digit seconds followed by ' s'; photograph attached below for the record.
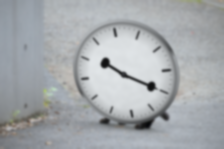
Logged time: 10 h 20 min
